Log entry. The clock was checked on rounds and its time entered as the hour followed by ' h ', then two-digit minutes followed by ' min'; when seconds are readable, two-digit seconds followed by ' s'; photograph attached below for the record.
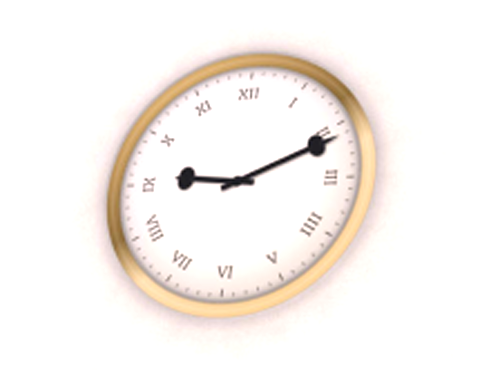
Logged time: 9 h 11 min
